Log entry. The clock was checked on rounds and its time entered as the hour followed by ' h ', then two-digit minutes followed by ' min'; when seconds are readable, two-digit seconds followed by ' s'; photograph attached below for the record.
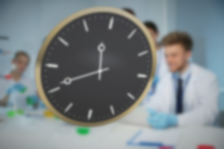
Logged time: 11 h 41 min
